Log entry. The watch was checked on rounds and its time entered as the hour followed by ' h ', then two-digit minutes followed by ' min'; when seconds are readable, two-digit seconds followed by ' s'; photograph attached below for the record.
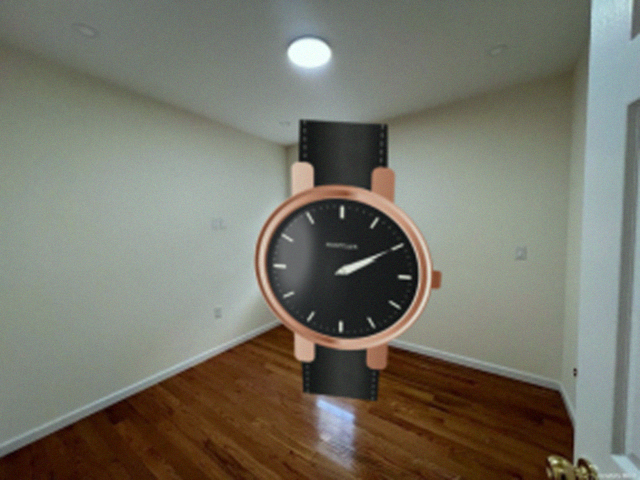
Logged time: 2 h 10 min
